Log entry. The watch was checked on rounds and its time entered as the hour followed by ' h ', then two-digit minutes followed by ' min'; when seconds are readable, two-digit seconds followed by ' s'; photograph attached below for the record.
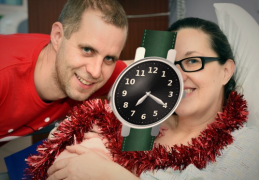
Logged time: 7 h 20 min
